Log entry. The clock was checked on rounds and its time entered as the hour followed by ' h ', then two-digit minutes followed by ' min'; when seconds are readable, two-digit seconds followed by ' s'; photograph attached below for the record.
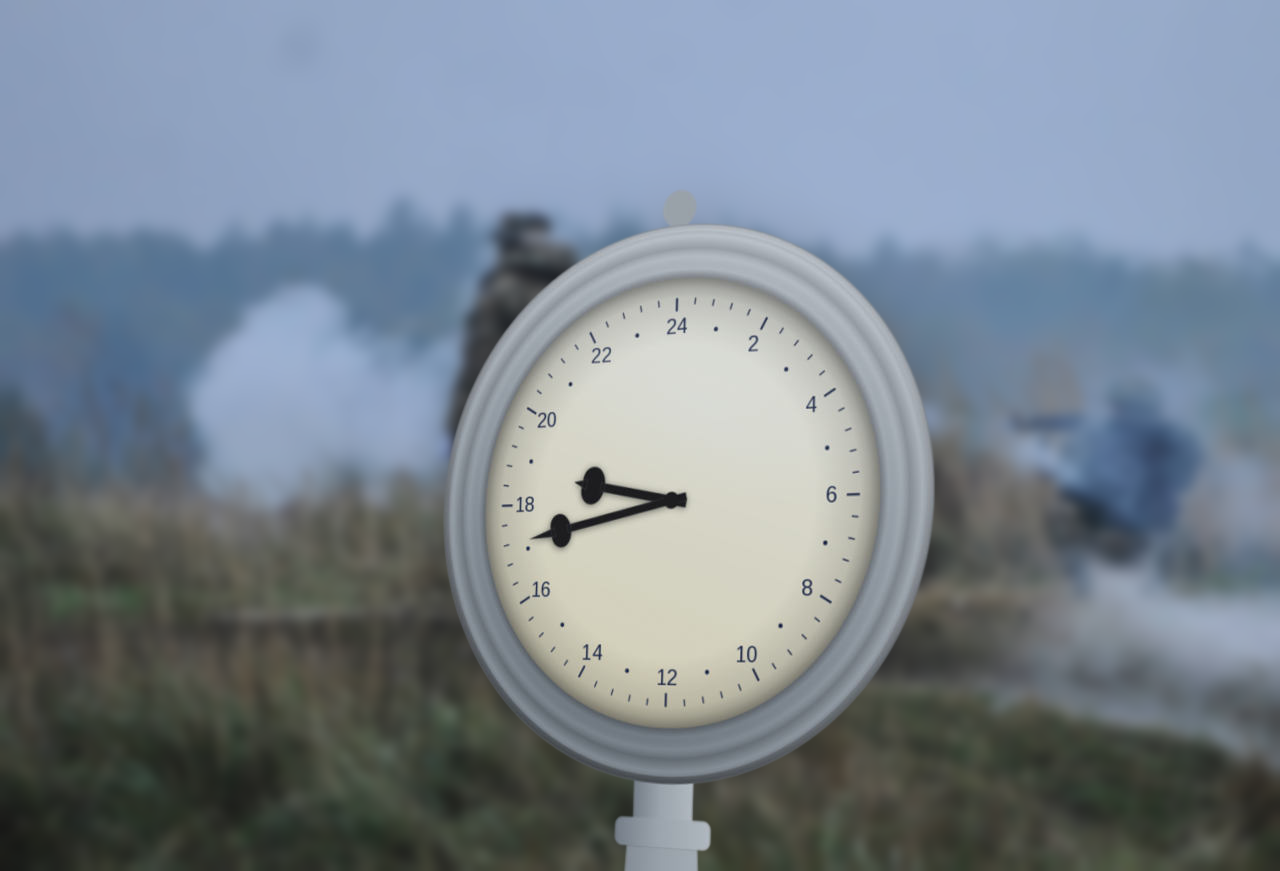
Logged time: 18 h 43 min
